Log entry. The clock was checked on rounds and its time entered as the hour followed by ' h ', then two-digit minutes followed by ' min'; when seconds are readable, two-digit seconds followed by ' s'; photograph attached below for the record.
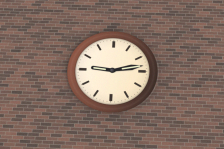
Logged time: 9 h 13 min
